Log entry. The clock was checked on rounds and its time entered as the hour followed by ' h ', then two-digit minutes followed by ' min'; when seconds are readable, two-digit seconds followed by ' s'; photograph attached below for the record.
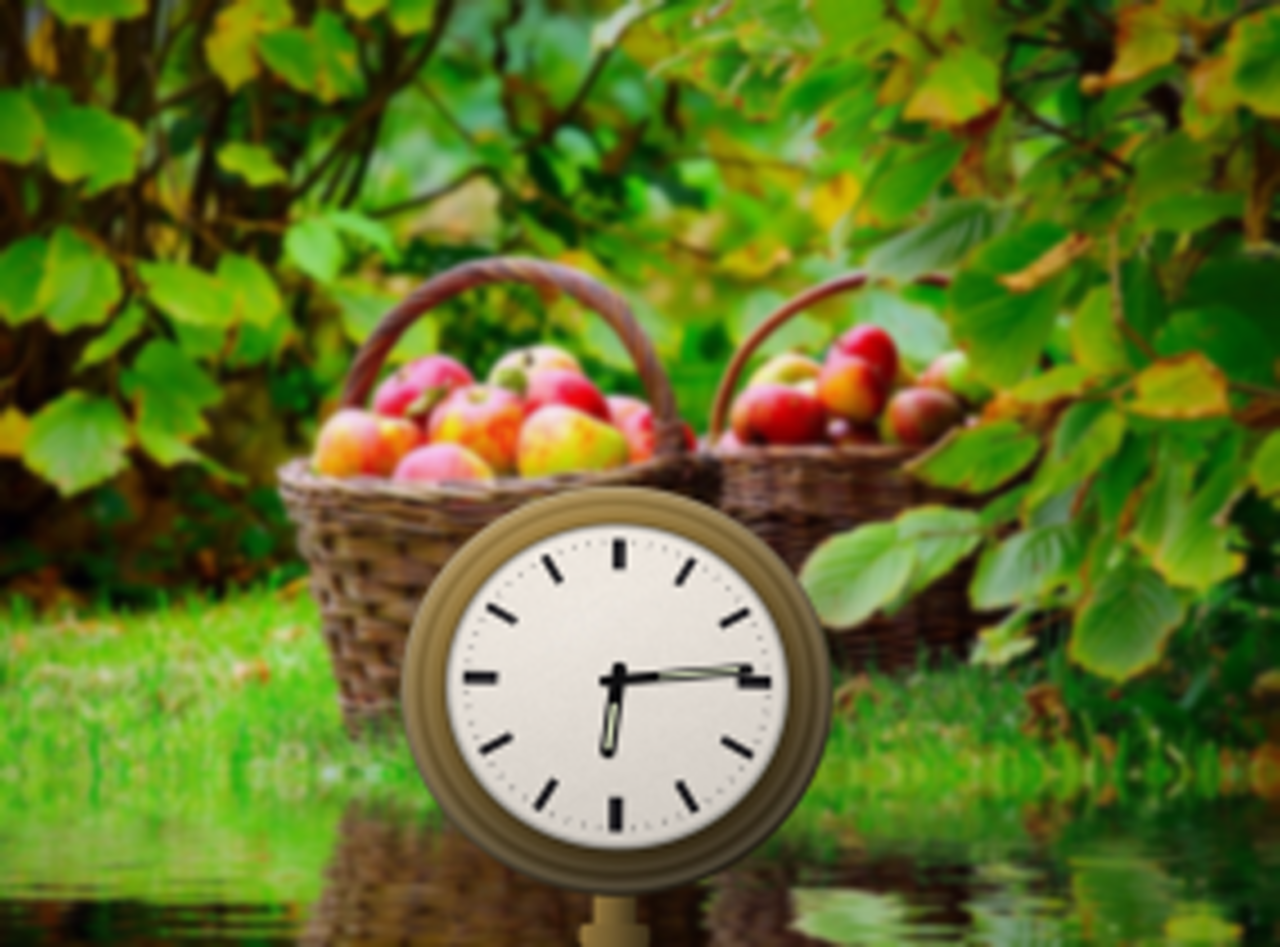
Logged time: 6 h 14 min
